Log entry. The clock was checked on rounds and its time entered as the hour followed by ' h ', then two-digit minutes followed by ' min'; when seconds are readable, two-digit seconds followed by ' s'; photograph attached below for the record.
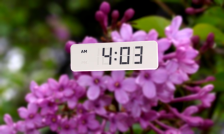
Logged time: 4 h 03 min
